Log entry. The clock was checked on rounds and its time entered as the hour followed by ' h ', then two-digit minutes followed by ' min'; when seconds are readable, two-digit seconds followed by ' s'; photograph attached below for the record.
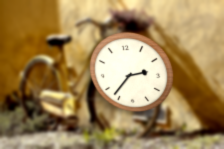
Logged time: 2 h 37 min
